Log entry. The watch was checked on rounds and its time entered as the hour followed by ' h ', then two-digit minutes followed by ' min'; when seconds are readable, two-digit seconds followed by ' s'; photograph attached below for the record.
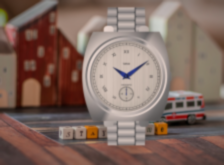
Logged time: 10 h 09 min
